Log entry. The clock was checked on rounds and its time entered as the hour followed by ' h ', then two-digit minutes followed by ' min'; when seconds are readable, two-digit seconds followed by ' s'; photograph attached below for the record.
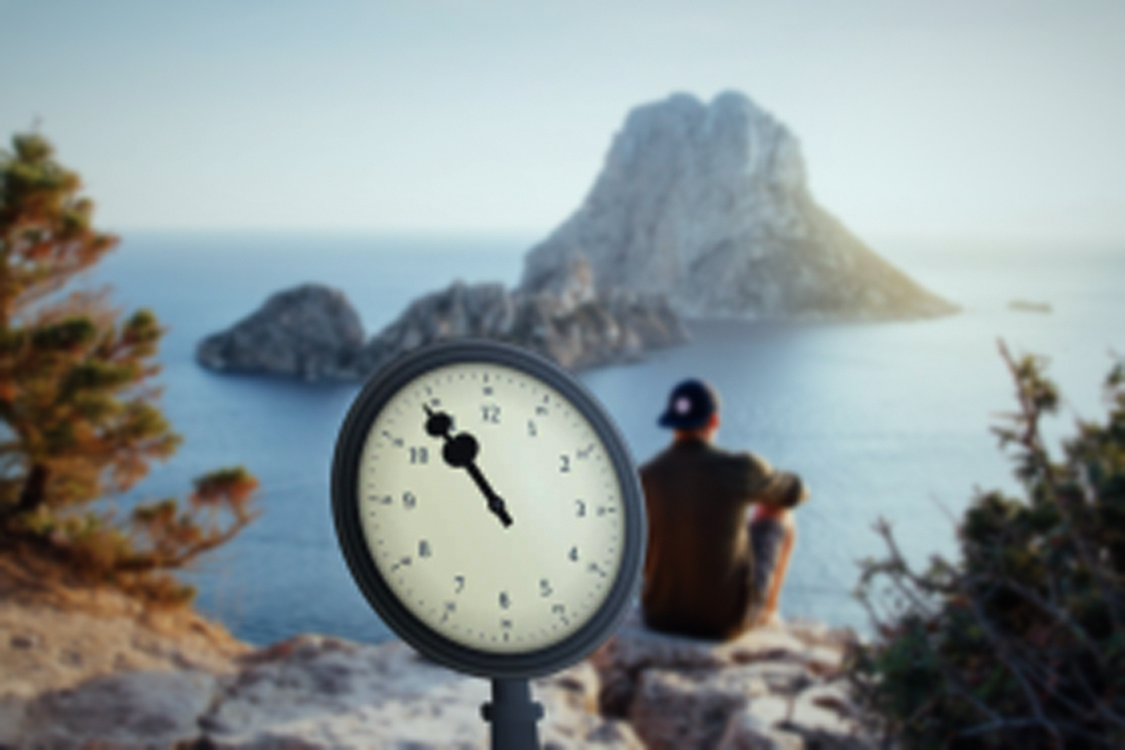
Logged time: 10 h 54 min
